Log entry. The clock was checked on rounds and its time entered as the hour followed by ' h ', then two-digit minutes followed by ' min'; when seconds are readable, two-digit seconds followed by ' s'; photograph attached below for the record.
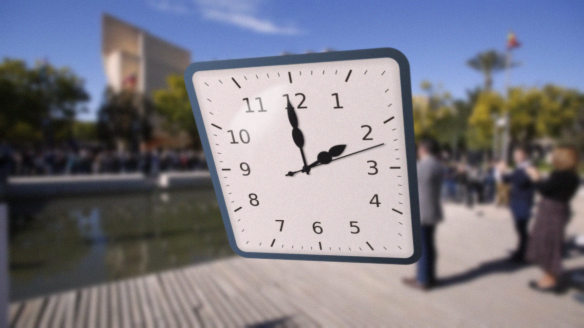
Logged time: 1 h 59 min 12 s
